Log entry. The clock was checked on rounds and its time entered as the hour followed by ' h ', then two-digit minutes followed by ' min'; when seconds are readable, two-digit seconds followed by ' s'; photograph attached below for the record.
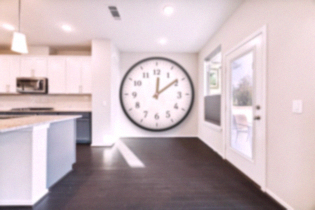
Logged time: 12 h 09 min
